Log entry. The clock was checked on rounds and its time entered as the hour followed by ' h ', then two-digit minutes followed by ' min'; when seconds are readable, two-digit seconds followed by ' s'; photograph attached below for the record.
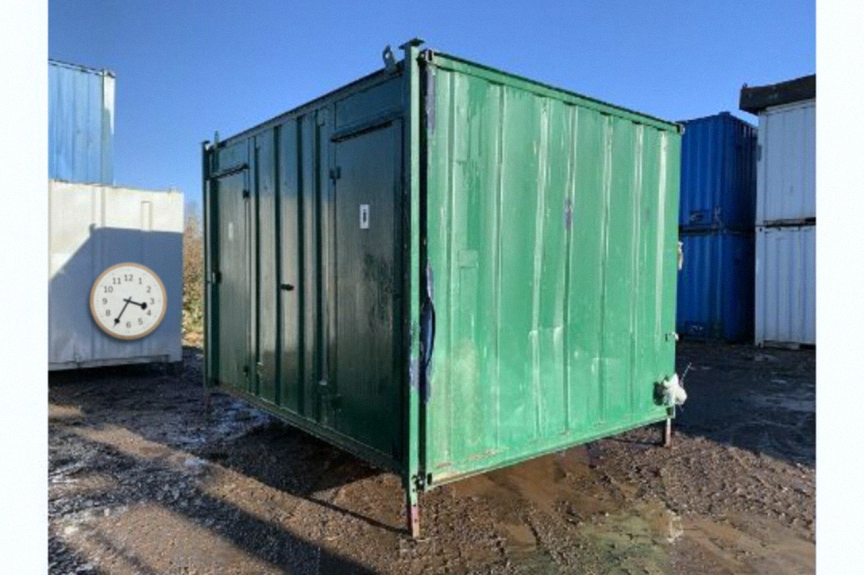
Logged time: 3 h 35 min
